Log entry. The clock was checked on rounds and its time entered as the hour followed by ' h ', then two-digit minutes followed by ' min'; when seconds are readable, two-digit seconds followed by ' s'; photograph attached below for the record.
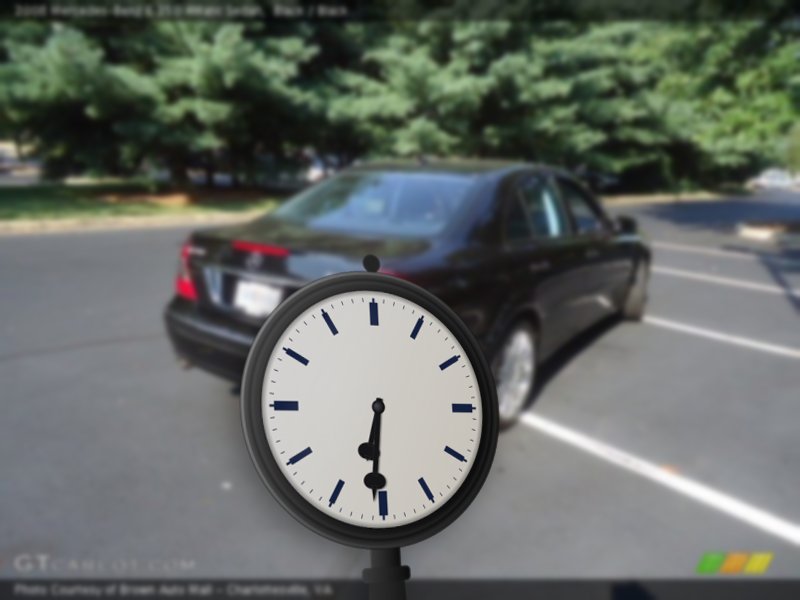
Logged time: 6 h 31 min
